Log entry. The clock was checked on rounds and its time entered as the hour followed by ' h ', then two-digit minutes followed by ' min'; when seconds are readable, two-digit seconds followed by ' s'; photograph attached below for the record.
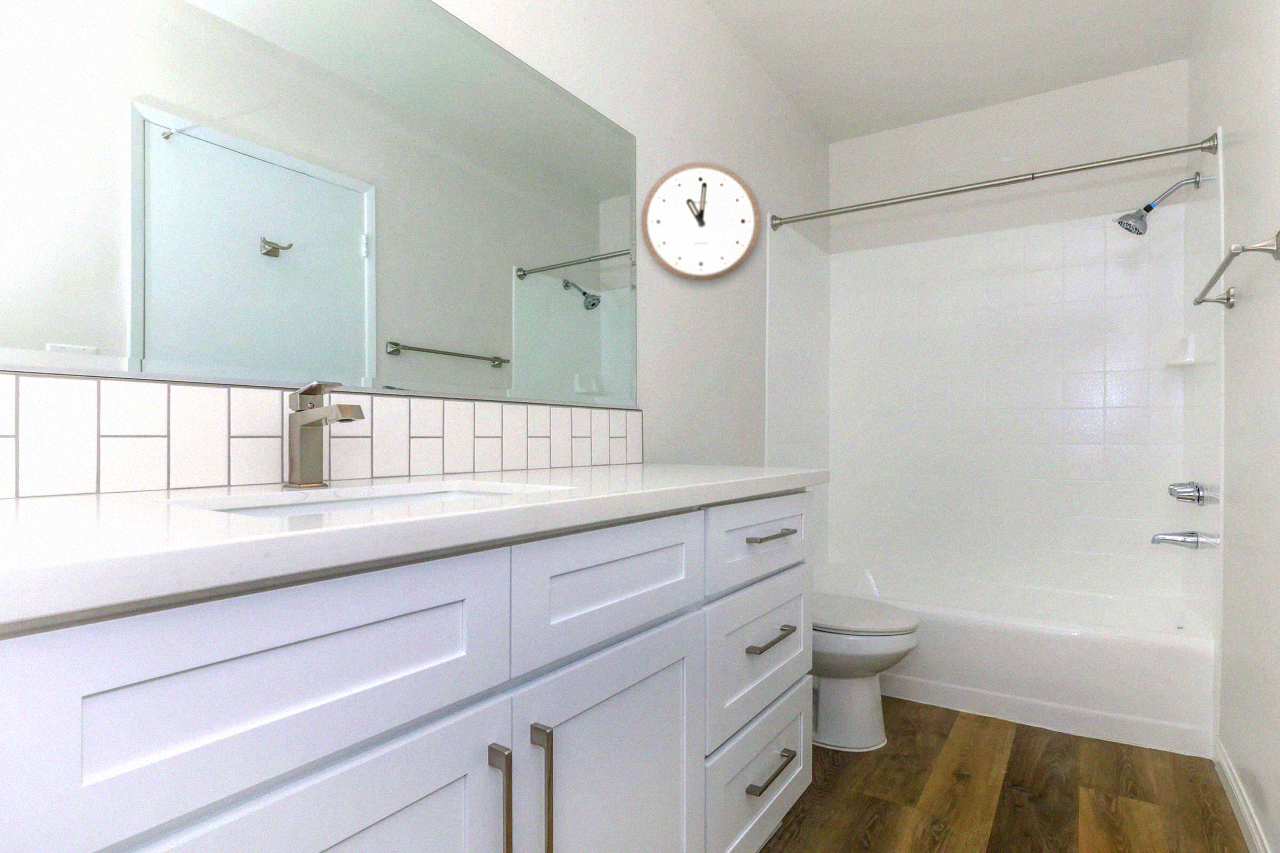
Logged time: 11 h 01 min
